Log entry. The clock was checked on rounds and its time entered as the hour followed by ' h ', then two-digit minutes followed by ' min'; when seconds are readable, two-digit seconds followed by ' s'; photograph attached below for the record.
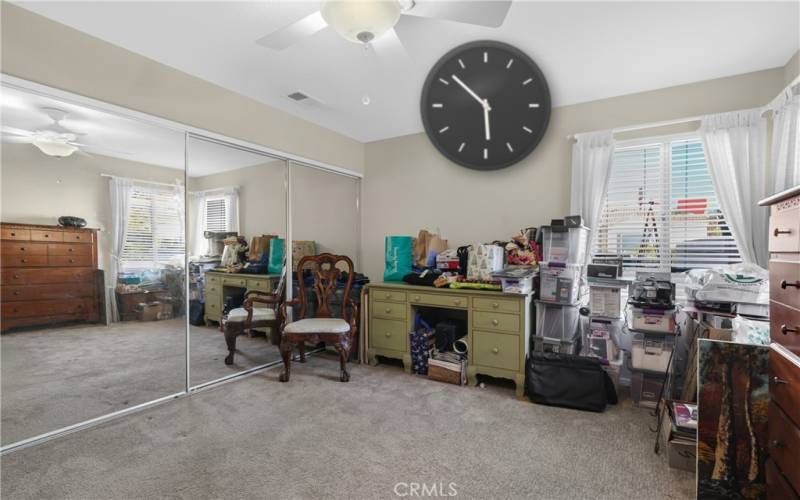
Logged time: 5 h 52 min
